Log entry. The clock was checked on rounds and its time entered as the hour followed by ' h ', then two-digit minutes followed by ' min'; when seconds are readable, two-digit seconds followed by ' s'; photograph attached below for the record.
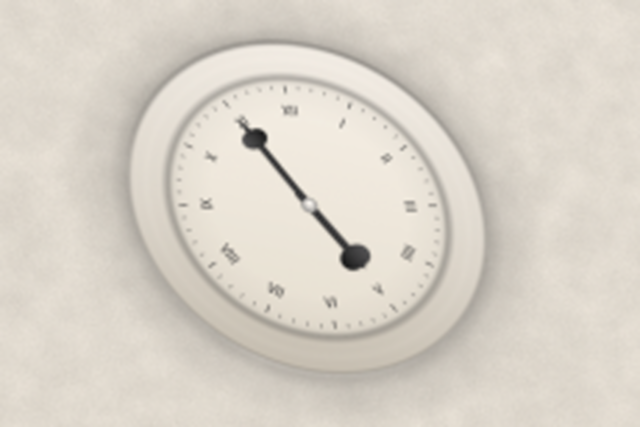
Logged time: 4 h 55 min
